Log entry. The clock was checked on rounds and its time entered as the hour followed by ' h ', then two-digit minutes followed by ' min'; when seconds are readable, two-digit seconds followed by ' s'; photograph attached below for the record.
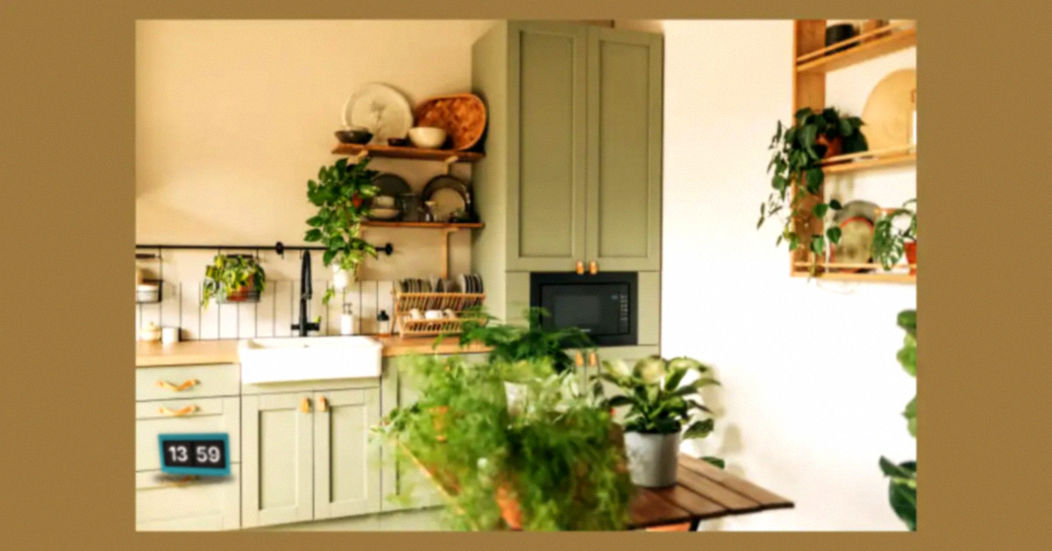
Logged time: 13 h 59 min
